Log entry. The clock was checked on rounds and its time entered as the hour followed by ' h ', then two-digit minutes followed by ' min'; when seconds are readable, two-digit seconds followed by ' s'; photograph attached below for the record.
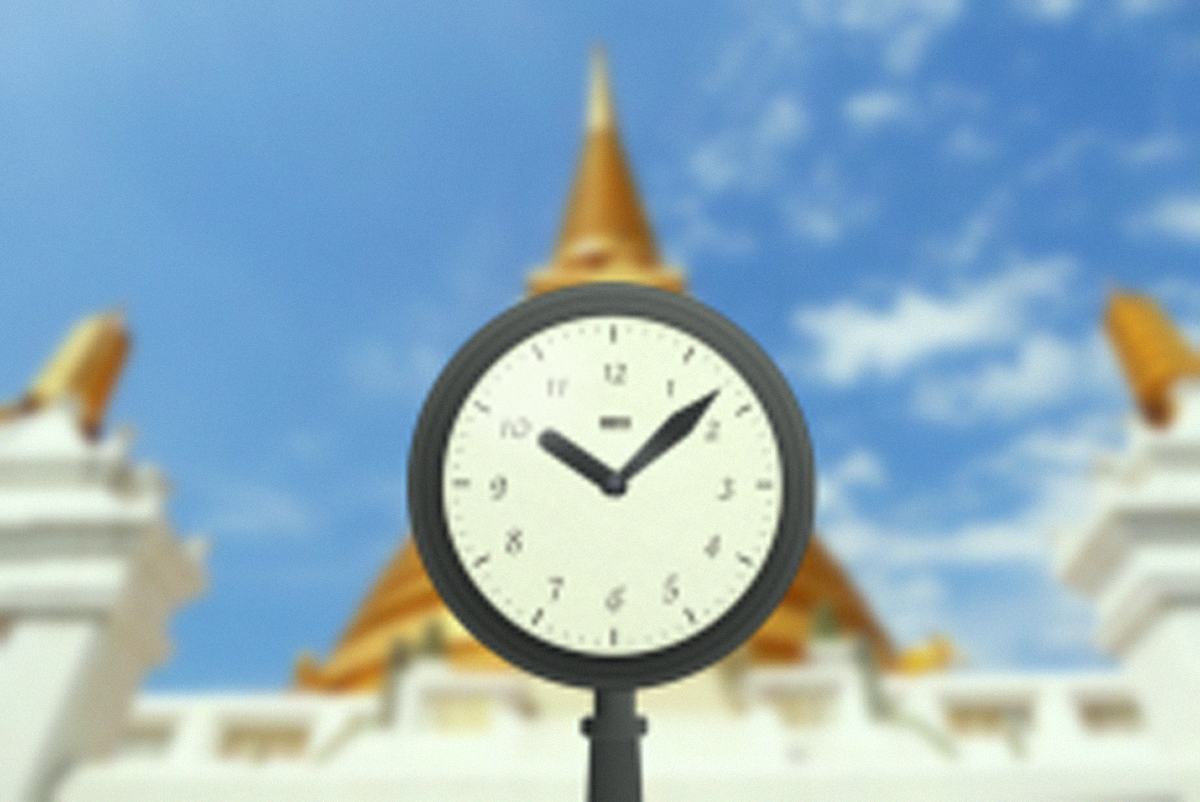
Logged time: 10 h 08 min
